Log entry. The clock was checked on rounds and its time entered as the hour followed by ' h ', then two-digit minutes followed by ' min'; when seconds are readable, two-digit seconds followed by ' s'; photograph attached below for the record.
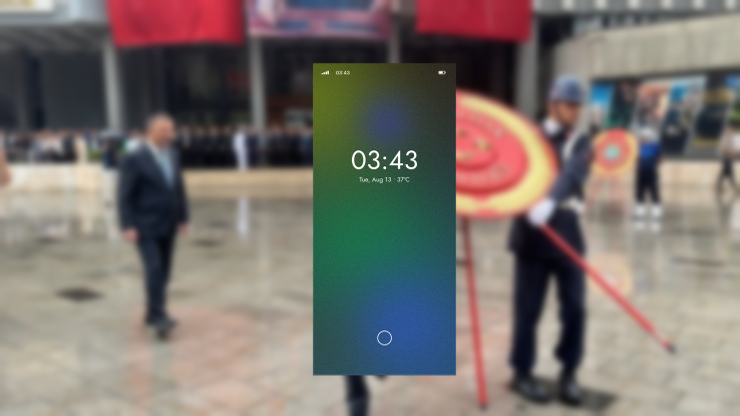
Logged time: 3 h 43 min
